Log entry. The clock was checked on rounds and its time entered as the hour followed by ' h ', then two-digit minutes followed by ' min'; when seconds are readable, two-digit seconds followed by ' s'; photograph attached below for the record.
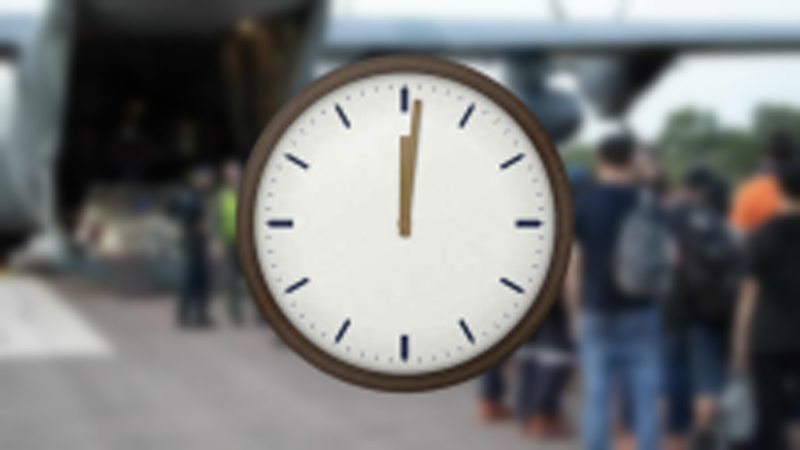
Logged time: 12 h 01 min
